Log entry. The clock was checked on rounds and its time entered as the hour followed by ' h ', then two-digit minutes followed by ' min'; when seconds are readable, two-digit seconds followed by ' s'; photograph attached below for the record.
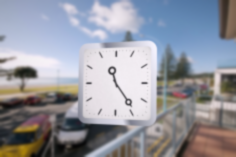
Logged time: 11 h 24 min
